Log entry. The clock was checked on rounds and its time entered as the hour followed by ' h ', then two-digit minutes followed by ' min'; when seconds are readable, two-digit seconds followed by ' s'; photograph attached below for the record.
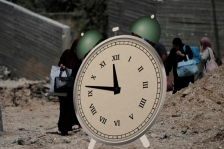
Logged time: 11 h 47 min
